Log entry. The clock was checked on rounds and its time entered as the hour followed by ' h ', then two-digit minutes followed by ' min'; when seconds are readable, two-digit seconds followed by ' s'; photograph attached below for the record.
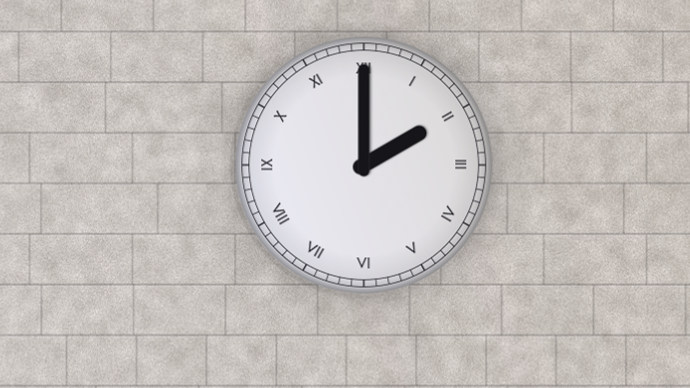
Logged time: 2 h 00 min
